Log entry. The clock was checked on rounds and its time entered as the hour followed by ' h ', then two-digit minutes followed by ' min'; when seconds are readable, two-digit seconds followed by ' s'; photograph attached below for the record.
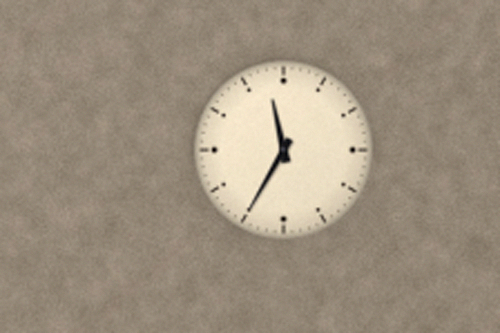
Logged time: 11 h 35 min
